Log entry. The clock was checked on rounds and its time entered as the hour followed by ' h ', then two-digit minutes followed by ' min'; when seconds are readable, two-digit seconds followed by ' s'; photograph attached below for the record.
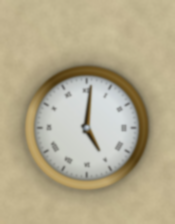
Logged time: 5 h 01 min
